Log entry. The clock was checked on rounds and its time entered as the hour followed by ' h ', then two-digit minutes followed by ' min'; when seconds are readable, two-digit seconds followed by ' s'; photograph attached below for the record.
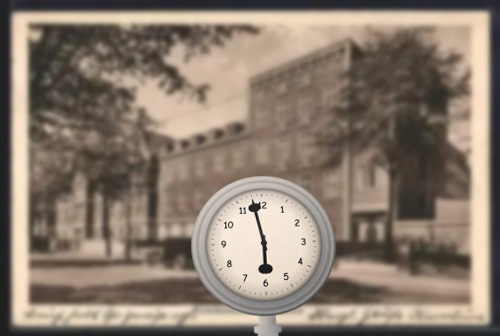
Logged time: 5 h 58 min
